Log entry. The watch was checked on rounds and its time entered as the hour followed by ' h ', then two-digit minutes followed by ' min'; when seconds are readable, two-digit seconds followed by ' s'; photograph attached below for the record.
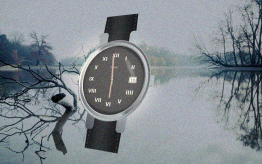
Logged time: 5 h 59 min
